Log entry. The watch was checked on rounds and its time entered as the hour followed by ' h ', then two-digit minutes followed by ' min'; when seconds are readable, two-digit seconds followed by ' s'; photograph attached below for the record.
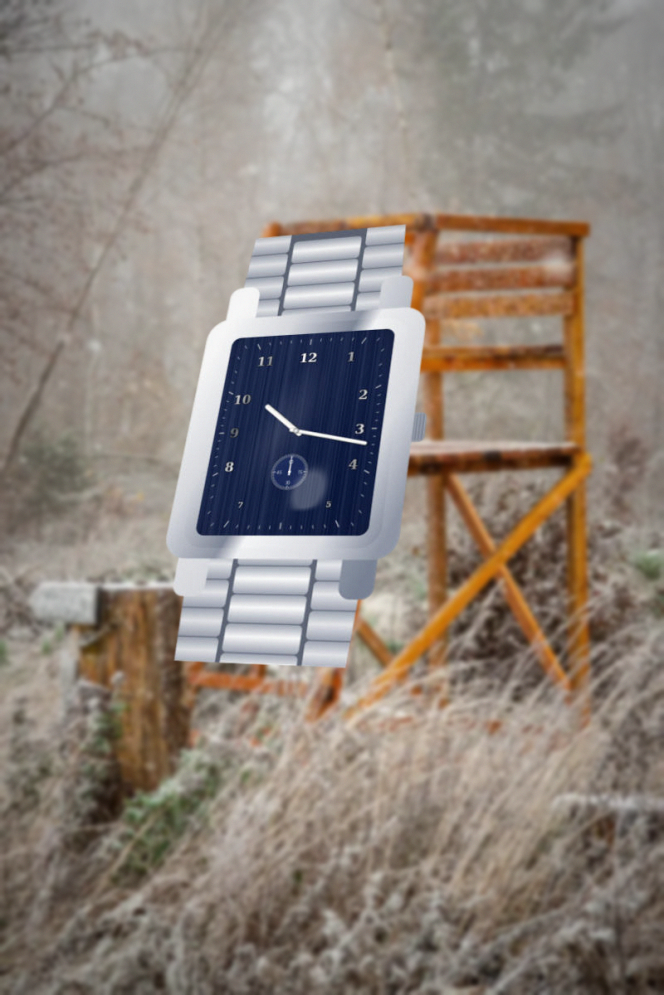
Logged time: 10 h 17 min
